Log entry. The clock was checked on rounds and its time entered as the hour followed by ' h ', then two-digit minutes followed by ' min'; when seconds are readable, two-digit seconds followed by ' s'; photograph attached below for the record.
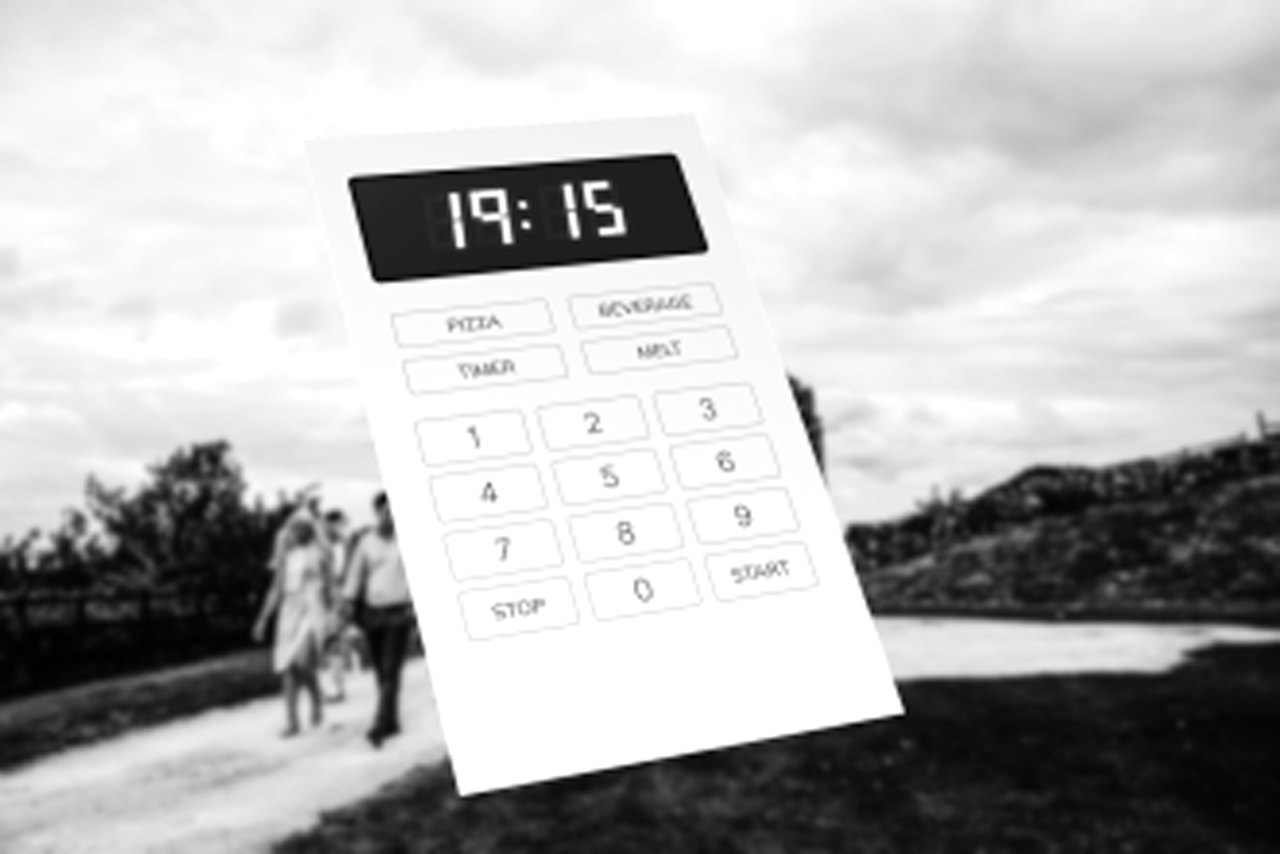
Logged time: 19 h 15 min
